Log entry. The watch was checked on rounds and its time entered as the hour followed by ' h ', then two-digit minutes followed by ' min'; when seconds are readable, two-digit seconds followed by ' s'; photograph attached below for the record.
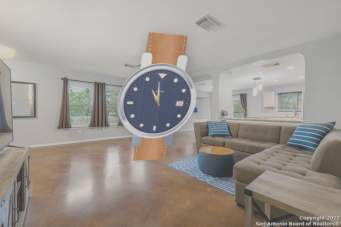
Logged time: 10 h 59 min
